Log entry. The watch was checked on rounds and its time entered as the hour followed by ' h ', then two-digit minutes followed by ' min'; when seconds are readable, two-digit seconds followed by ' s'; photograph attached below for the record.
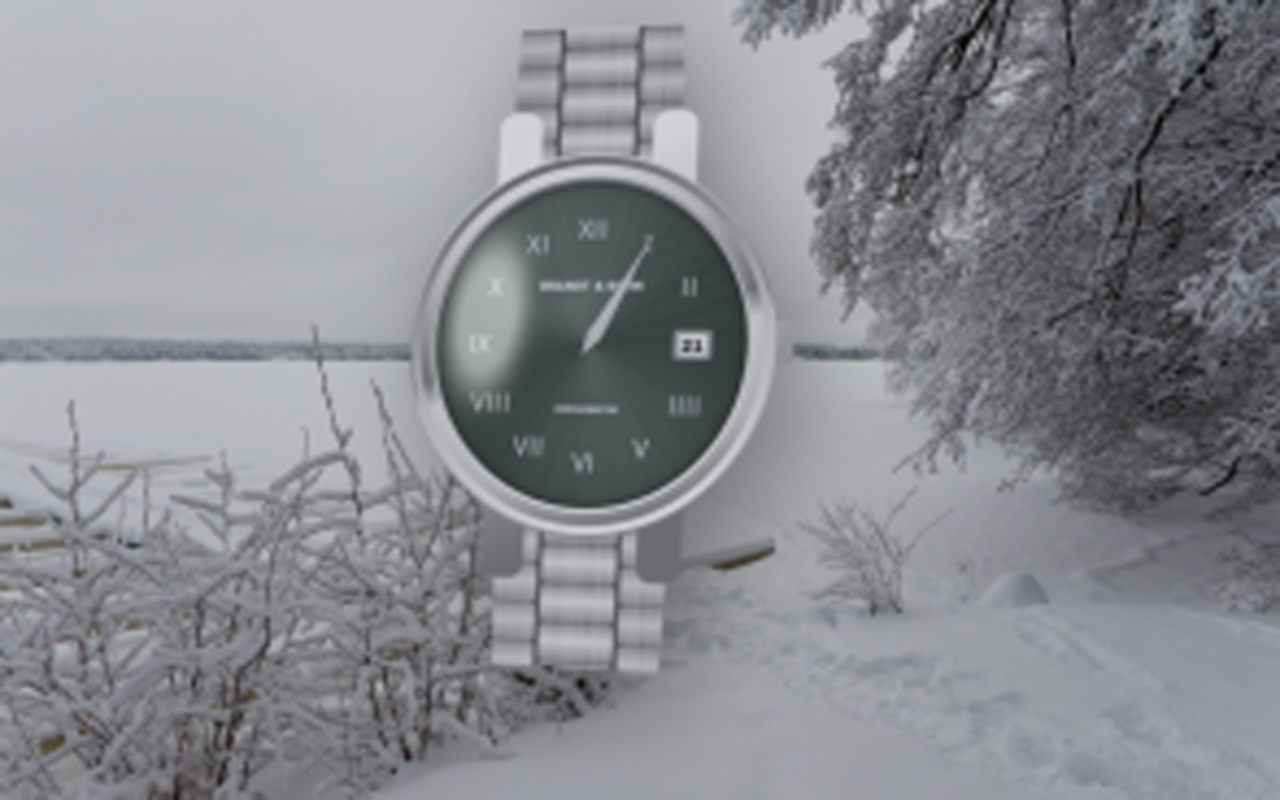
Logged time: 1 h 05 min
